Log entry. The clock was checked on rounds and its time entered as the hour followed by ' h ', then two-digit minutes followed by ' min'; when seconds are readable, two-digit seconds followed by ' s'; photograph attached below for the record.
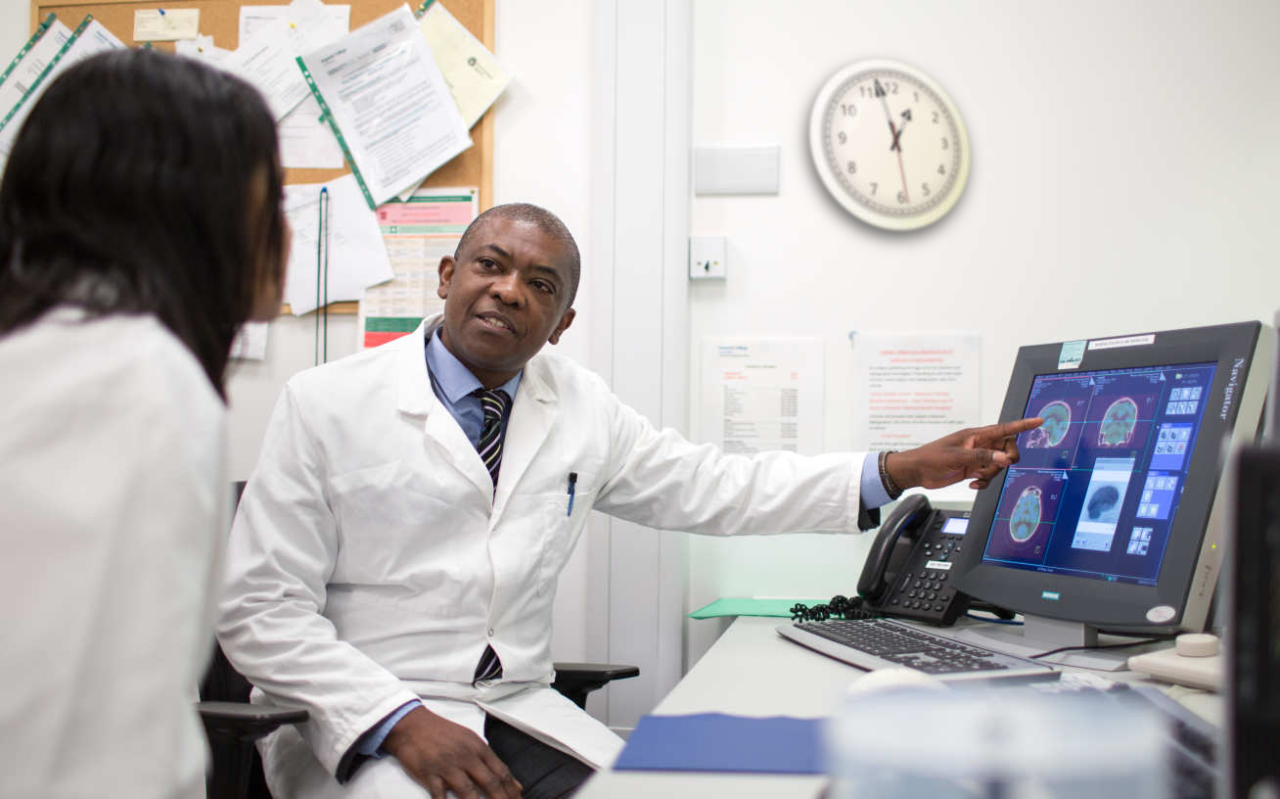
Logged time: 12 h 57 min 29 s
